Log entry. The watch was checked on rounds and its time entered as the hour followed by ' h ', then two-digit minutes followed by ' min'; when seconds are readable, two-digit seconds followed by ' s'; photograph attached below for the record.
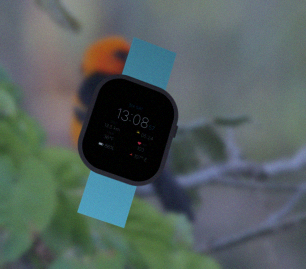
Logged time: 13 h 08 min
